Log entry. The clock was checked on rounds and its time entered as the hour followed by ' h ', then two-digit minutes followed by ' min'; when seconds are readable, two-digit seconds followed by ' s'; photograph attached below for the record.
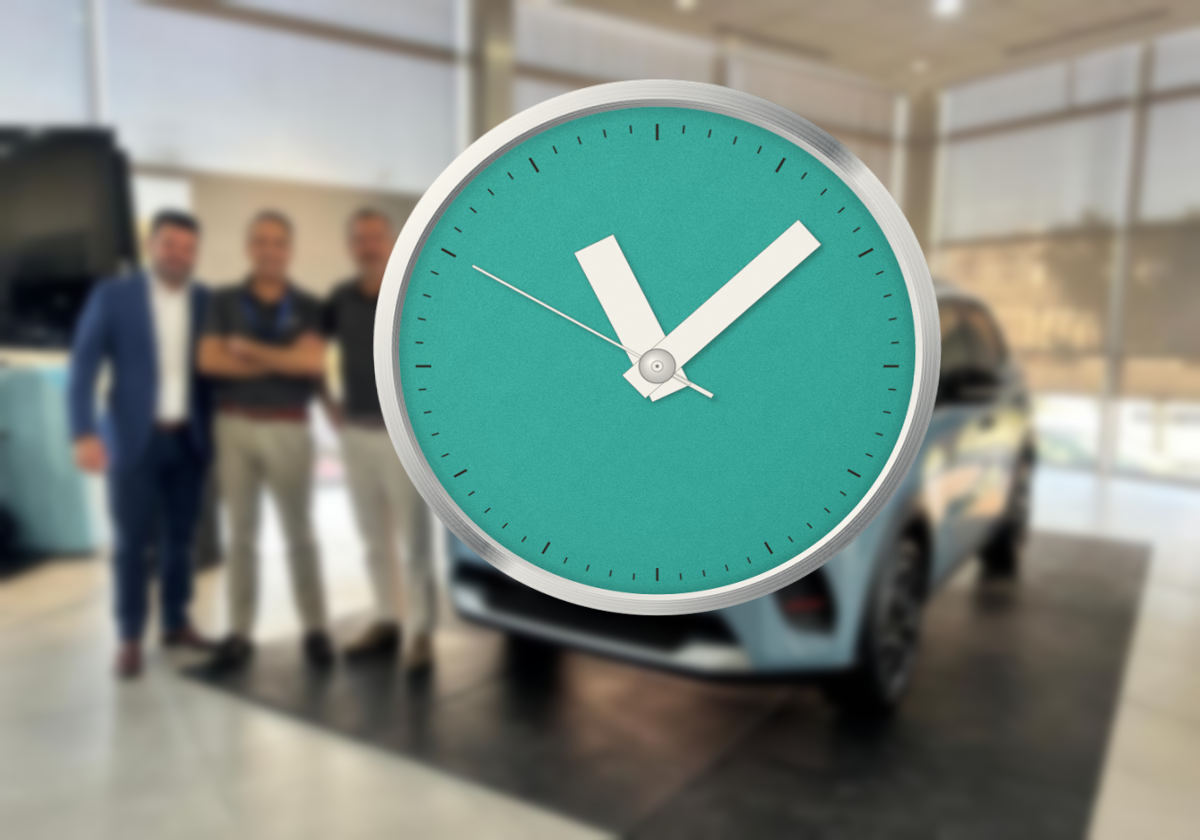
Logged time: 11 h 07 min 50 s
